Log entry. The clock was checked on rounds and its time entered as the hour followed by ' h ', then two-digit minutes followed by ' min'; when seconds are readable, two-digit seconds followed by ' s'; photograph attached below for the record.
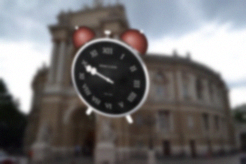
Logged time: 9 h 49 min
